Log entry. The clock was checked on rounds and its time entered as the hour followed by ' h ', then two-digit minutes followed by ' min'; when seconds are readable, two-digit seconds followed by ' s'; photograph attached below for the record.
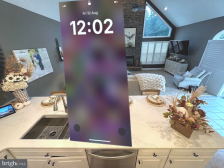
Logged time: 12 h 02 min
